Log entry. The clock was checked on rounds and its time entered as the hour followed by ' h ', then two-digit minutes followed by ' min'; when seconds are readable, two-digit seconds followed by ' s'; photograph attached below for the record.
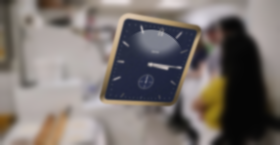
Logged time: 3 h 15 min
